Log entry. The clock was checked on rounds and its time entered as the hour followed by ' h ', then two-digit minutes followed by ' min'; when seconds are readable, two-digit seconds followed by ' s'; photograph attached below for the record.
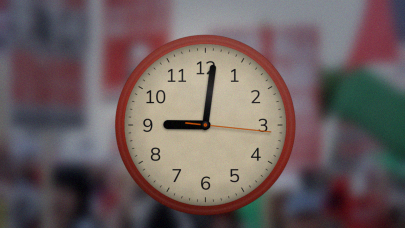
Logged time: 9 h 01 min 16 s
